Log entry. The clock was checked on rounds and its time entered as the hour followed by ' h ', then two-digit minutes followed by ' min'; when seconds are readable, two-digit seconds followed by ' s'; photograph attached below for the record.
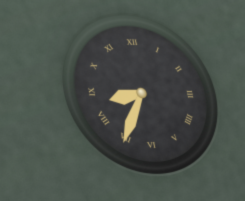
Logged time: 8 h 35 min
